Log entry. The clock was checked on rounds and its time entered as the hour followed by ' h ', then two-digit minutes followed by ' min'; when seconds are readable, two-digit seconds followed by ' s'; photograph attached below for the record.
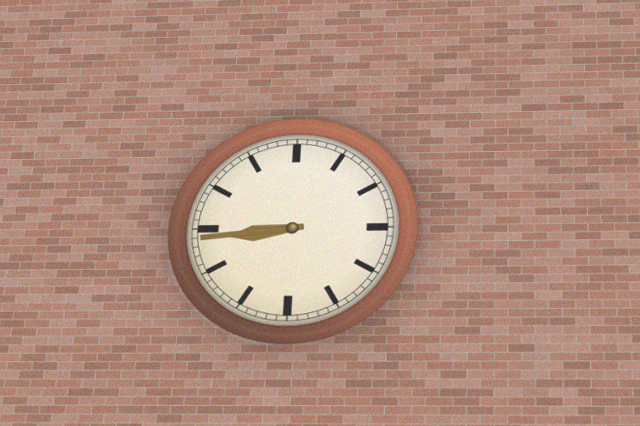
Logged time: 8 h 44 min
